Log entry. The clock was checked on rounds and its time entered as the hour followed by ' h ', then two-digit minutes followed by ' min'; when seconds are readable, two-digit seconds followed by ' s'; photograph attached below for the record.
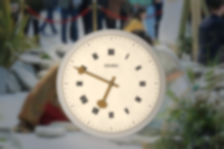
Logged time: 6 h 49 min
